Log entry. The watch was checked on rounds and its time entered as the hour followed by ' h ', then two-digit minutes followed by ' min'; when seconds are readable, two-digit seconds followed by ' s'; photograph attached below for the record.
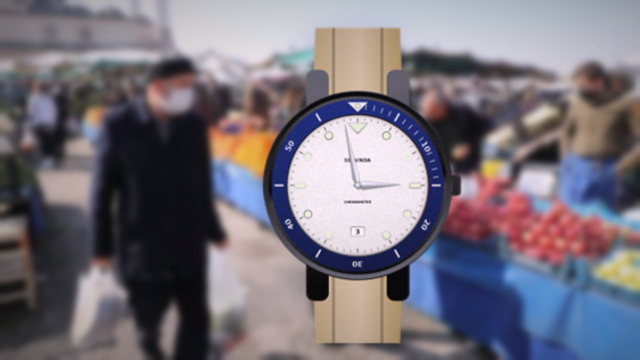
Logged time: 2 h 58 min
